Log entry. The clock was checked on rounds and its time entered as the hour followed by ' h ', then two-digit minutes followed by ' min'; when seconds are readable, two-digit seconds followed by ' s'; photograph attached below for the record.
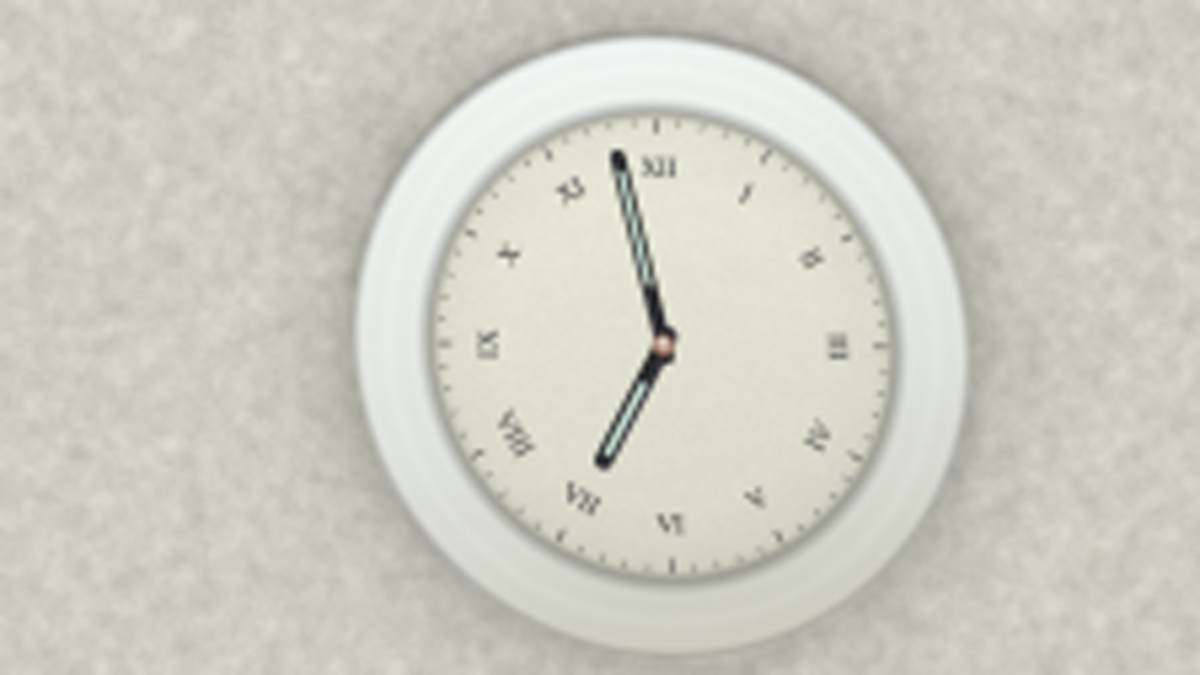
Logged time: 6 h 58 min
